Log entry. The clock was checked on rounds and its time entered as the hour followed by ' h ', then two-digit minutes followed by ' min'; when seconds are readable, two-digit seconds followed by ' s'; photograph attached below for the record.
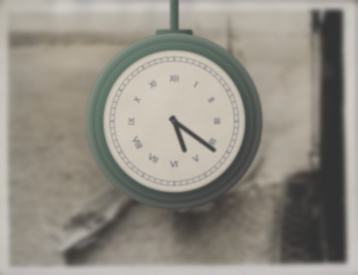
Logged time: 5 h 21 min
